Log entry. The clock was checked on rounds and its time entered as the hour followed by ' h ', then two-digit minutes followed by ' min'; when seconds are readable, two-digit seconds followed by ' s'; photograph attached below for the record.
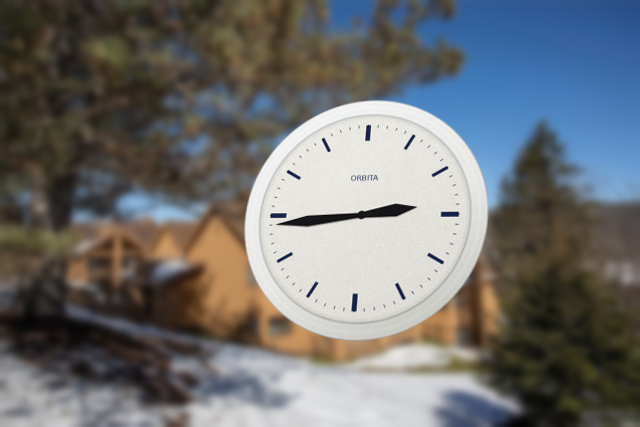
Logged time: 2 h 44 min
